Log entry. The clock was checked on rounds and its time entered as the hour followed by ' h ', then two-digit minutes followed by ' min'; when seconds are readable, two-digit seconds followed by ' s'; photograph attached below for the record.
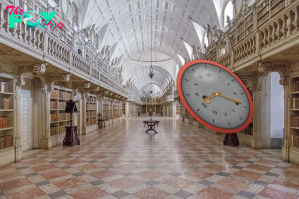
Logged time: 8 h 19 min
